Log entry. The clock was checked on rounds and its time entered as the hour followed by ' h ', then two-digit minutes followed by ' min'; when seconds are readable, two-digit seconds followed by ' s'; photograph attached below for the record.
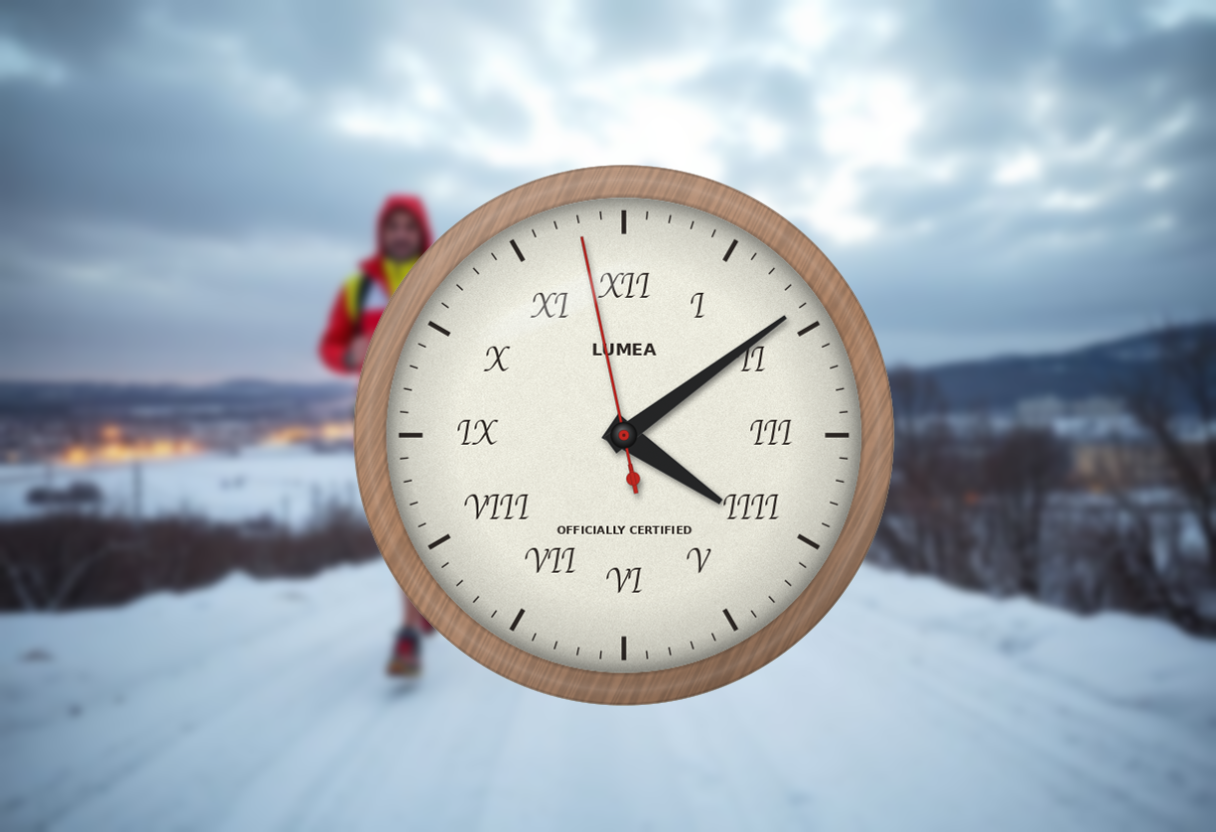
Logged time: 4 h 08 min 58 s
